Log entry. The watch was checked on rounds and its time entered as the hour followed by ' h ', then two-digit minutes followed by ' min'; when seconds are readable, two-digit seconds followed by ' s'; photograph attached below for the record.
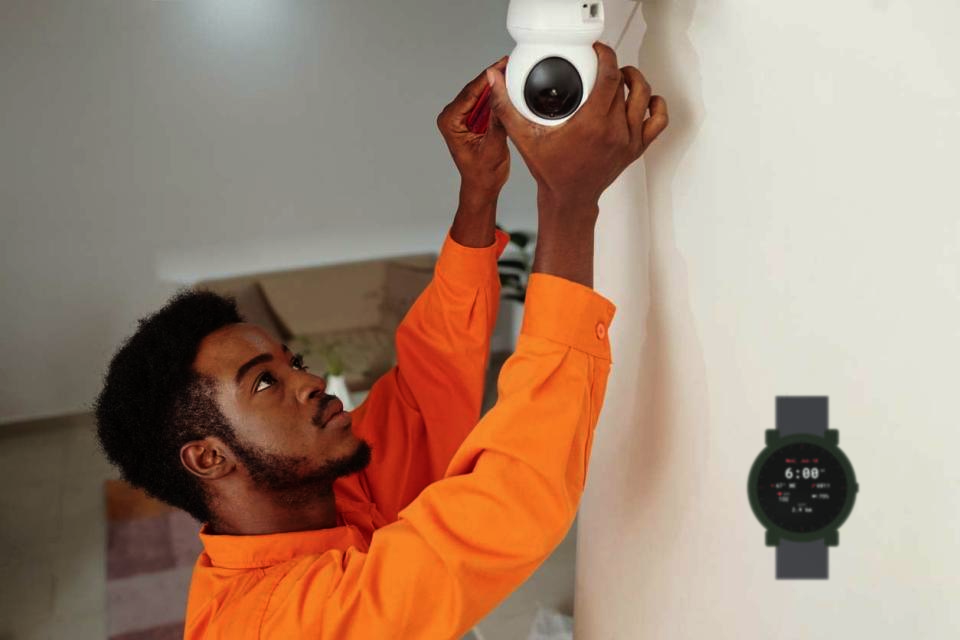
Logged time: 6 h 00 min
